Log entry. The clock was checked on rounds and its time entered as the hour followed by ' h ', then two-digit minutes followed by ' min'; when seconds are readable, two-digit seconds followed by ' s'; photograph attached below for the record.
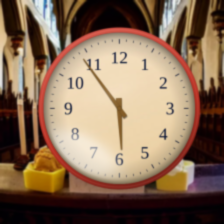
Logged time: 5 h 54 min
